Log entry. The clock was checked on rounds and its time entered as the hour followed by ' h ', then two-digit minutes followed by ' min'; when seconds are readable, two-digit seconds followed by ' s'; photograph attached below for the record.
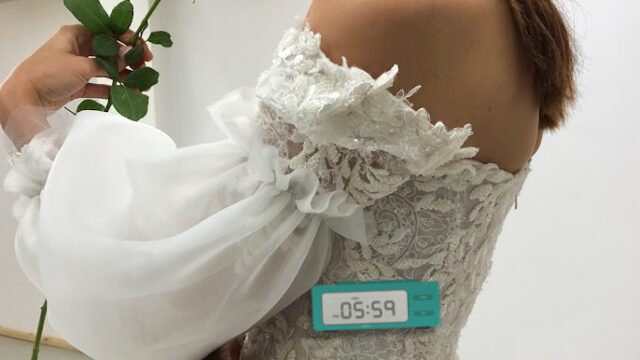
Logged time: 5 h 59 min
